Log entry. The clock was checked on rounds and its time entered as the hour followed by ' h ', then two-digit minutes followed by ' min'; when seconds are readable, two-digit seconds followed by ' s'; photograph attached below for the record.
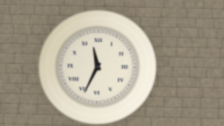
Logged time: 11 h 34 min
